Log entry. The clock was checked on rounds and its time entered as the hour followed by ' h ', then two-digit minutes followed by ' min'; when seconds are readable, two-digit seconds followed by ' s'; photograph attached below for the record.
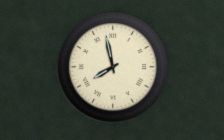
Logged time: 7 h 58 min
